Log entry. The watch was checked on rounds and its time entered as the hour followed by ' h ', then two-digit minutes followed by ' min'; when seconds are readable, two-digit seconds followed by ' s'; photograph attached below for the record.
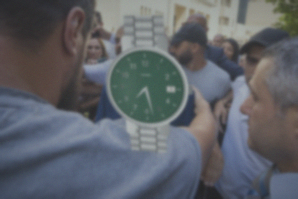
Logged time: 7 h 28 min
